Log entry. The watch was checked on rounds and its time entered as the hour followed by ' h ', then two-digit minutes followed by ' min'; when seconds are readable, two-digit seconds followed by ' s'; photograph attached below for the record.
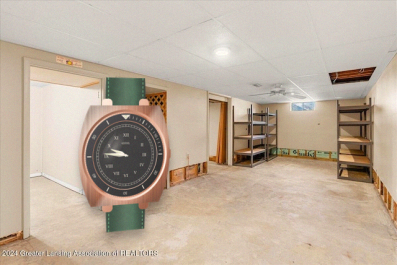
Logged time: 9 h 46 min
